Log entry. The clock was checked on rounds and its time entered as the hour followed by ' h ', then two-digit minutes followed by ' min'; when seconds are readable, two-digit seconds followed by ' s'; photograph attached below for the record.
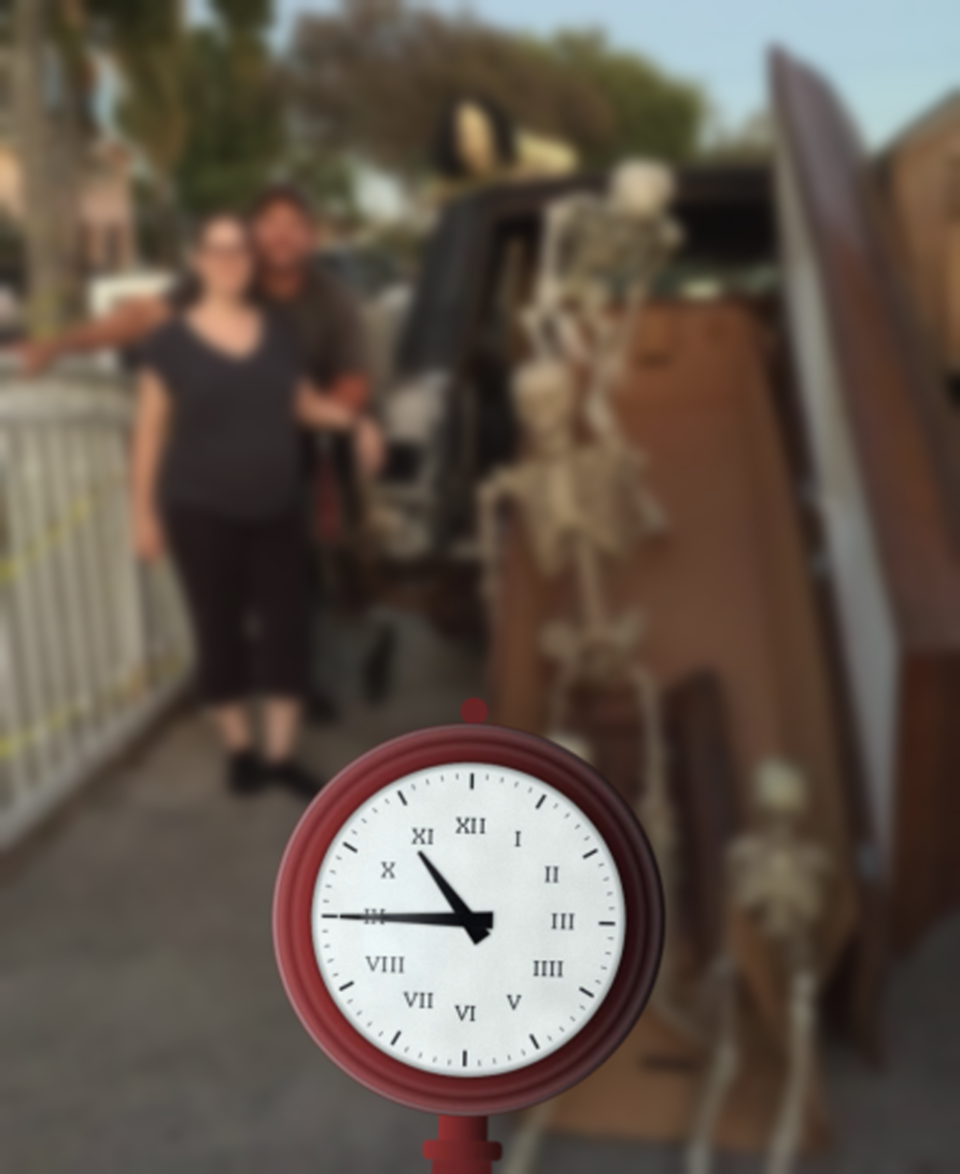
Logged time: 10 h 45 min
